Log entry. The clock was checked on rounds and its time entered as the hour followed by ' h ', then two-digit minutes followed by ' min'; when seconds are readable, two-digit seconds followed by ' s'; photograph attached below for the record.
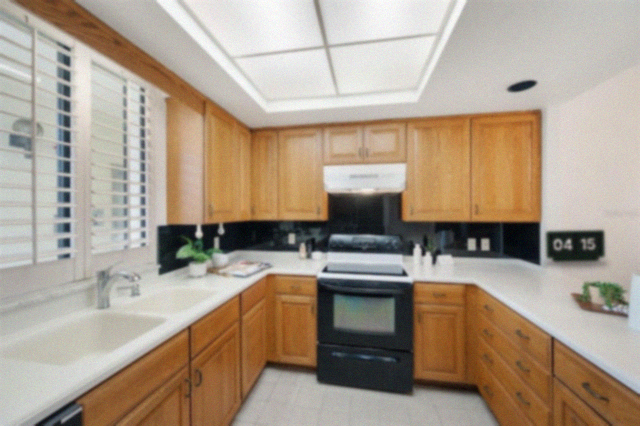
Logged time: 4 h 15 min
